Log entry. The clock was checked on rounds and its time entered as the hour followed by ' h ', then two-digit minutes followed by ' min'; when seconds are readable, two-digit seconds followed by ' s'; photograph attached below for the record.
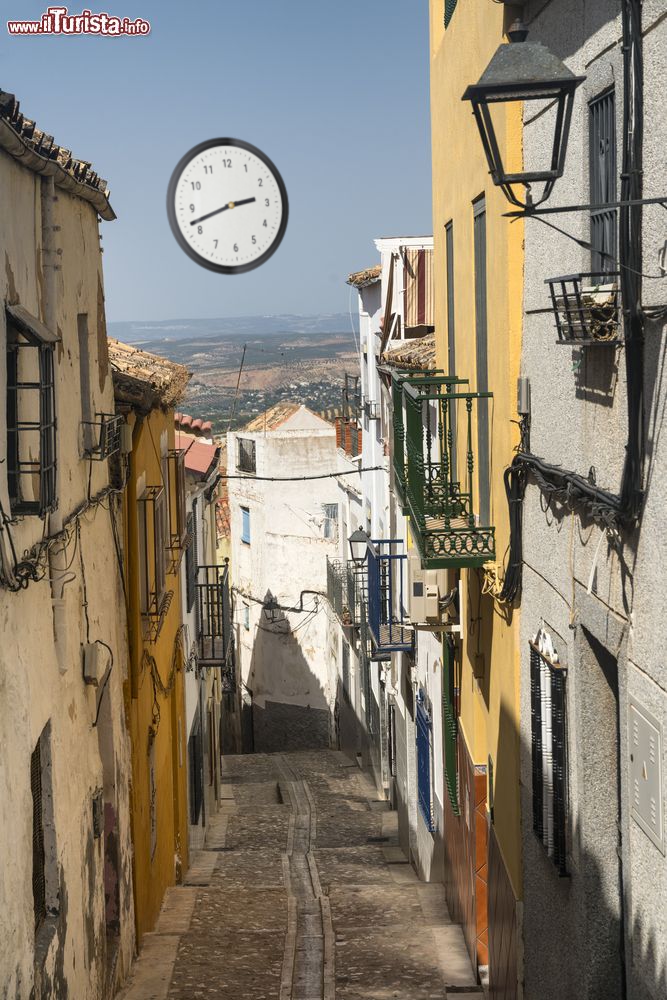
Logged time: 2 h 42 min
